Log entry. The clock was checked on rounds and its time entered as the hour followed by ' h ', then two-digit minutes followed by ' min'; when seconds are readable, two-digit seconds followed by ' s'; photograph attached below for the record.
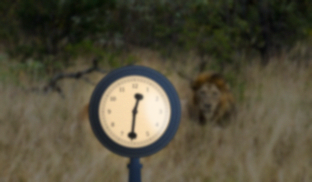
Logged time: 12 h 31 min
